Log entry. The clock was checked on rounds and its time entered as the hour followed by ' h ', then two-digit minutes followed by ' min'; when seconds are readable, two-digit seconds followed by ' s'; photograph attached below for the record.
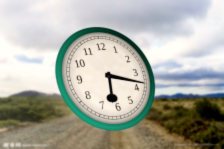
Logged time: 6 h 18 min
